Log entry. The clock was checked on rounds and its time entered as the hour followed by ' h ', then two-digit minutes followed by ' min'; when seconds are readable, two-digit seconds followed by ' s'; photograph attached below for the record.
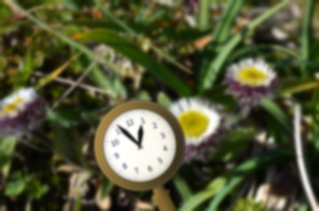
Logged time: 12 h 56 min
